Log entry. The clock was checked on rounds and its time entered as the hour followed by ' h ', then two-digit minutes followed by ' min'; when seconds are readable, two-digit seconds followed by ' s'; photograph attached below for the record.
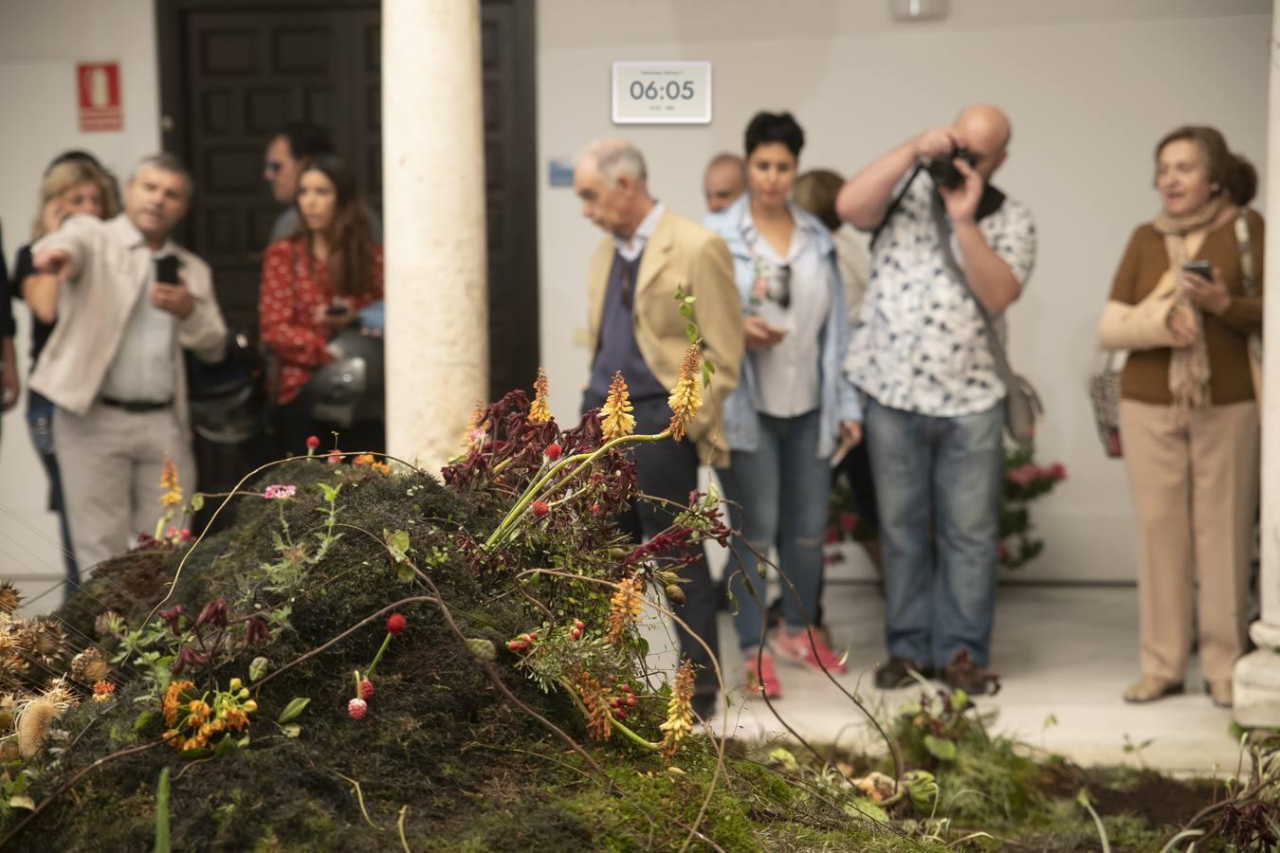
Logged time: 6 h 05 min
